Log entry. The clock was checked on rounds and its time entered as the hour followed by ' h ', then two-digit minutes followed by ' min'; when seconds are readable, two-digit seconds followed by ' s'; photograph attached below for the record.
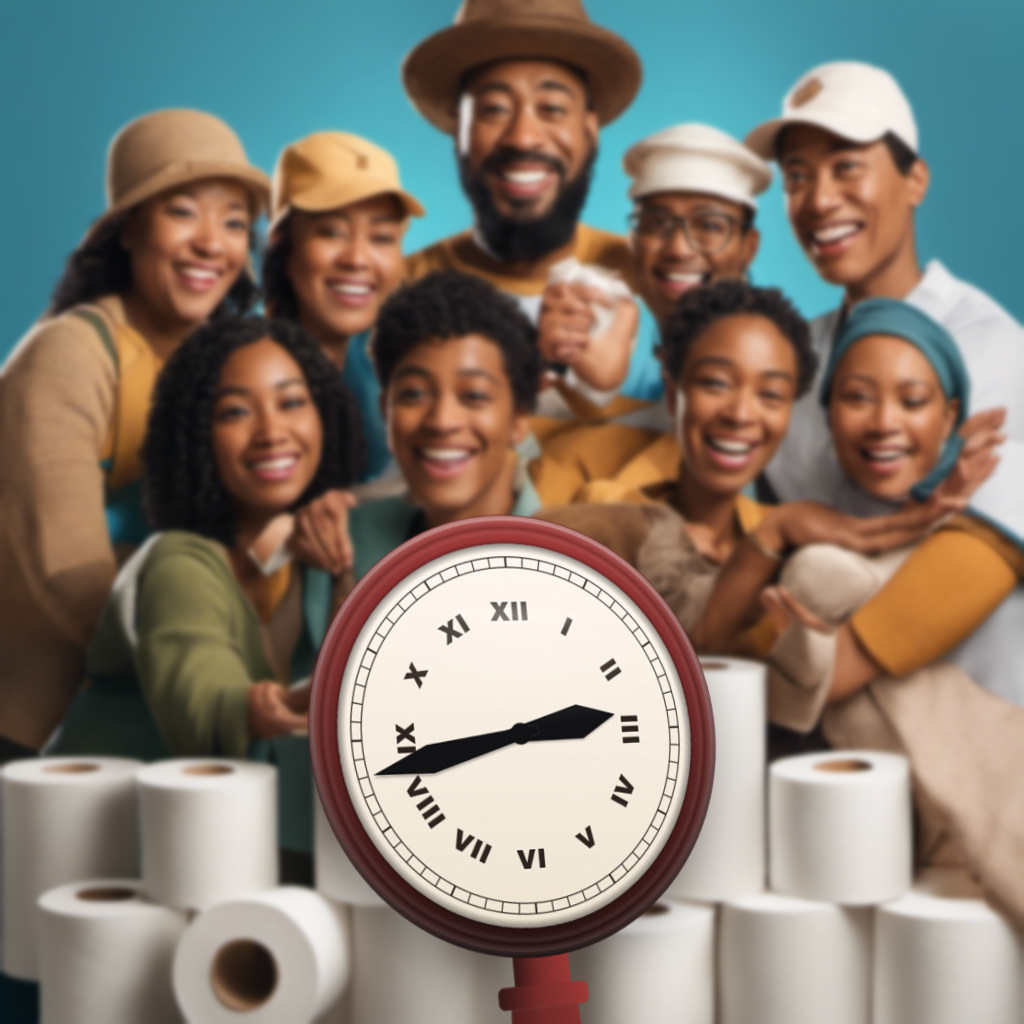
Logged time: 2 h 43 min
